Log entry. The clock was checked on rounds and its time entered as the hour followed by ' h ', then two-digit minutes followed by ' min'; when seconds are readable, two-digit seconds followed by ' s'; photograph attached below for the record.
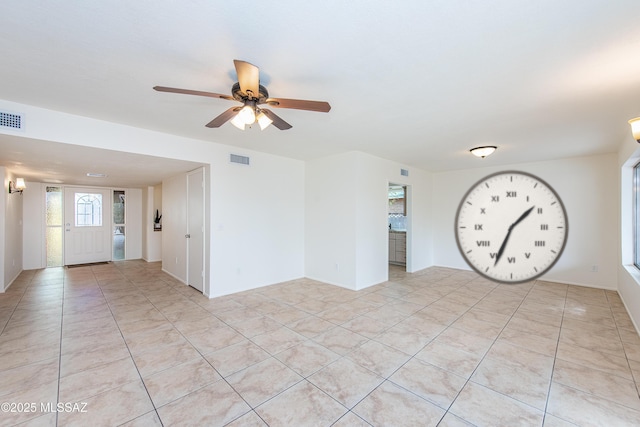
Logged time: 1 h 34 min
